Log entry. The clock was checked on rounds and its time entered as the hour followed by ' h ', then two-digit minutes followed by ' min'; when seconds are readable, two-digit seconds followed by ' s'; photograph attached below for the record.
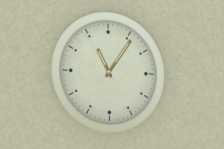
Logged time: 11 h 06 min
